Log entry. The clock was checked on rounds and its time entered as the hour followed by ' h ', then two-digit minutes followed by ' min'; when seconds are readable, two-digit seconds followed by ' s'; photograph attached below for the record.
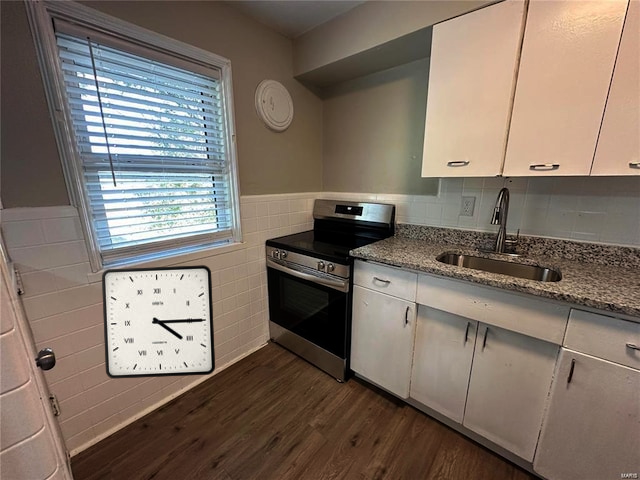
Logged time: 4 h 15 min
